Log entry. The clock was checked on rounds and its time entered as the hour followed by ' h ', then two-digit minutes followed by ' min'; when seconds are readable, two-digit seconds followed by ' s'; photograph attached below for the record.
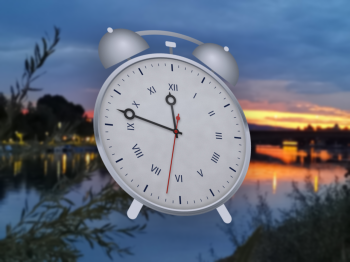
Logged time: 11 h 47 min 32 s
